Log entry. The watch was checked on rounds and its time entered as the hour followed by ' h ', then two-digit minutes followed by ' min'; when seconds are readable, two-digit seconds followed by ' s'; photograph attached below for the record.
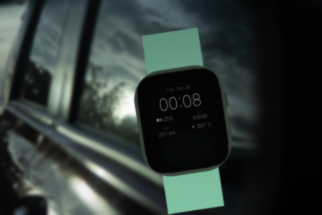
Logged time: 0 h 08 min
